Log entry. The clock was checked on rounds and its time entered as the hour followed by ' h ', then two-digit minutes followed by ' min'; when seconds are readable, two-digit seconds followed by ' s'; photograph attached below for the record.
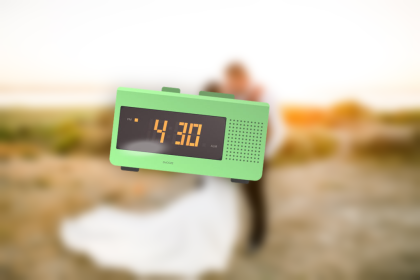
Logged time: 4 h 30 min
